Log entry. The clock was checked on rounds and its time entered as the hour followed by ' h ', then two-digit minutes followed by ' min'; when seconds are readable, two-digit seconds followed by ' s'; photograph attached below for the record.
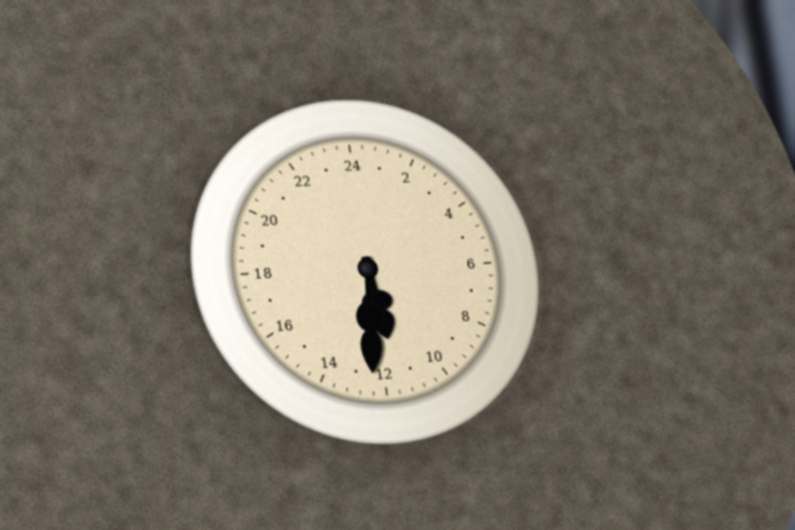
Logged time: 11 h 31 min
